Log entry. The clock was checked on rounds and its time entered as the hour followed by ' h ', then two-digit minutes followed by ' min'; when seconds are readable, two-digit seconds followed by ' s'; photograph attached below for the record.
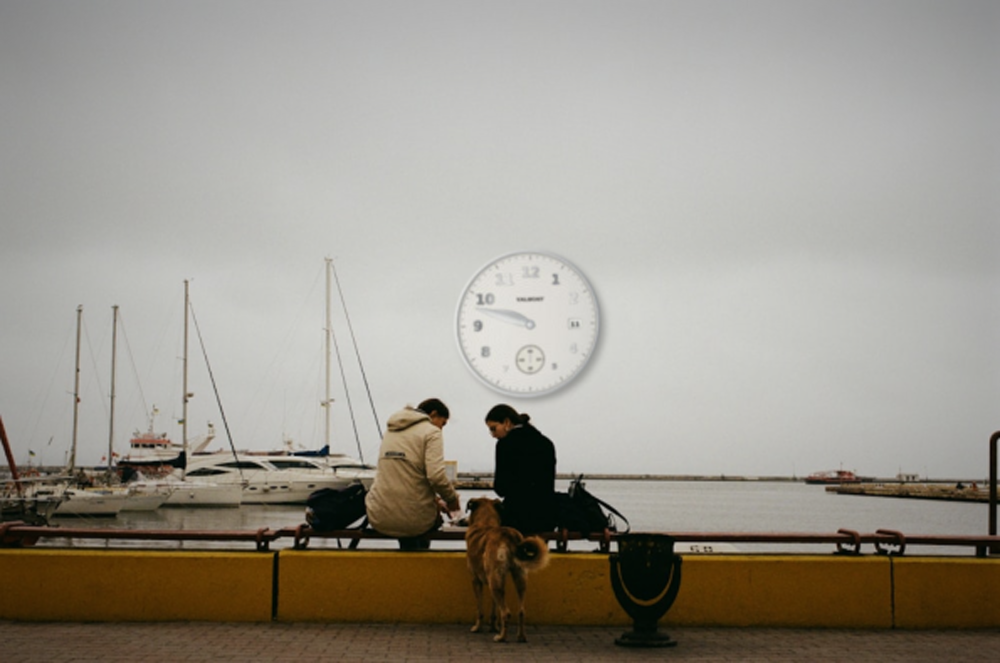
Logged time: 9 h 48 min
